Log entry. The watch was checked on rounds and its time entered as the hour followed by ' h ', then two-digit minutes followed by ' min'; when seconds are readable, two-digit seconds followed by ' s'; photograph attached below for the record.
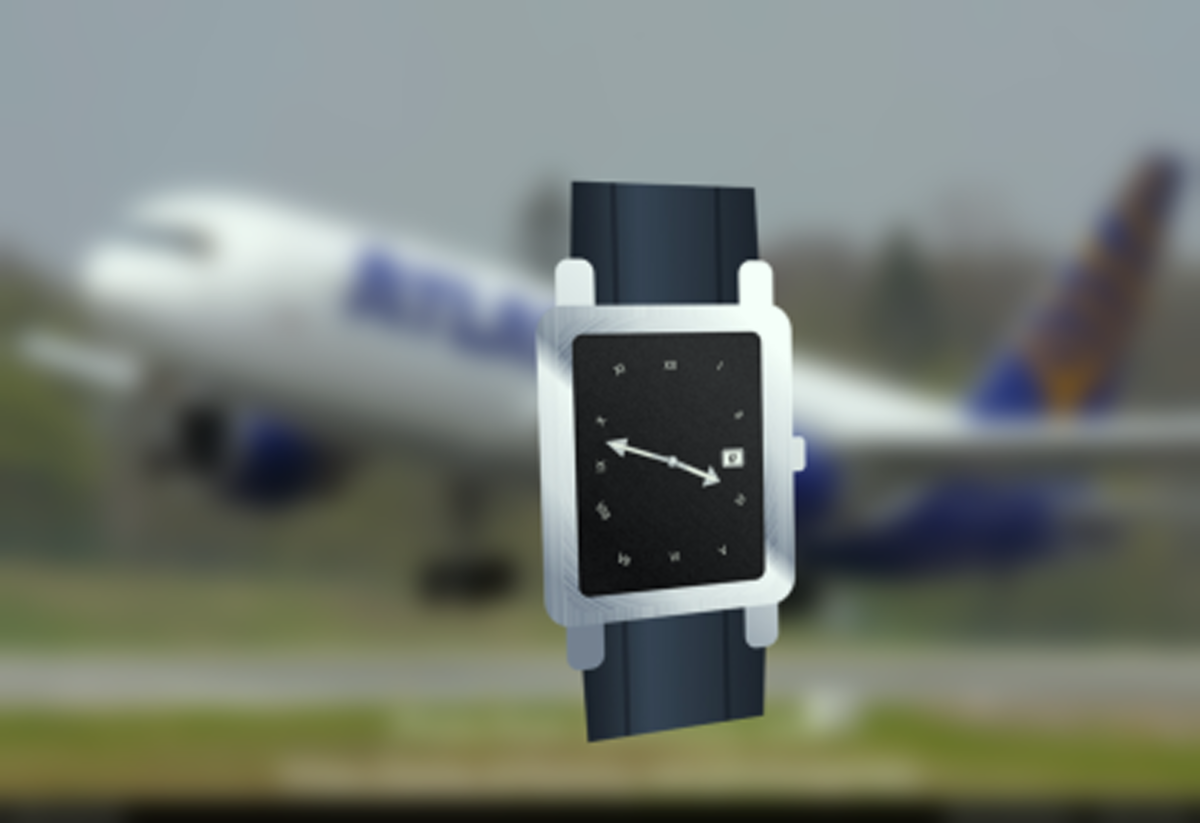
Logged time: 3 h 48 min
